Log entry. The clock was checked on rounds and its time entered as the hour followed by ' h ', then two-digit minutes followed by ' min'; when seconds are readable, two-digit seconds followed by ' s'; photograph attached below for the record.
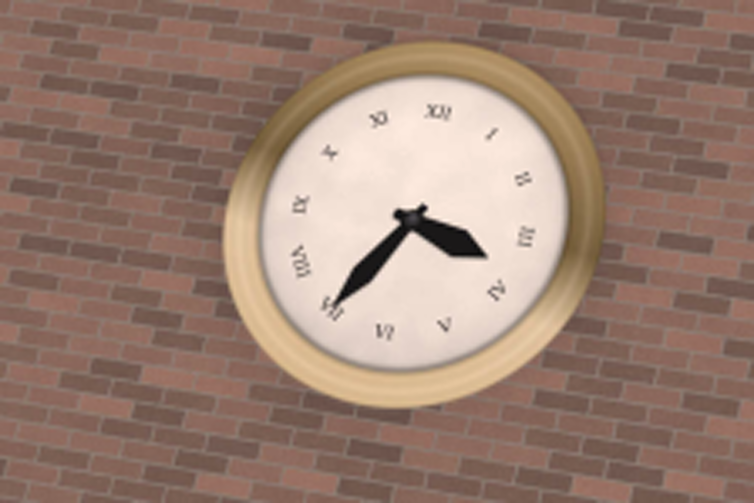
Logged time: 3 h 35 min
